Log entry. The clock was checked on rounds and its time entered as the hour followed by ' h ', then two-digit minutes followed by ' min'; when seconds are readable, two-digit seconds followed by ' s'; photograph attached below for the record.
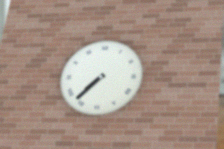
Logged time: 7 h 37 min
